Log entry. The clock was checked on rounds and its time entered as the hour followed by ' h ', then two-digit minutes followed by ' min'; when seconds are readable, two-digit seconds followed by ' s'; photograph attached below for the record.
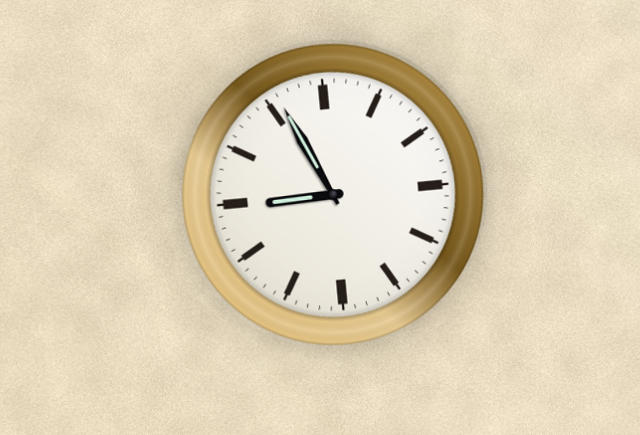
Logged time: 8 h 56 min
